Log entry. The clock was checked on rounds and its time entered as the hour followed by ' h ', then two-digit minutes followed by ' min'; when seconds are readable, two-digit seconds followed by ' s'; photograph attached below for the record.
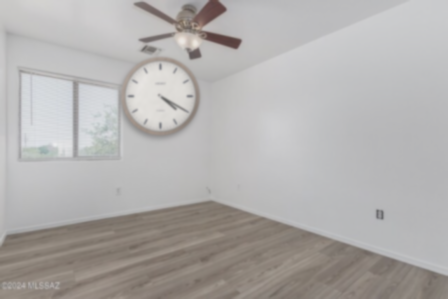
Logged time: 4 h 20 min
